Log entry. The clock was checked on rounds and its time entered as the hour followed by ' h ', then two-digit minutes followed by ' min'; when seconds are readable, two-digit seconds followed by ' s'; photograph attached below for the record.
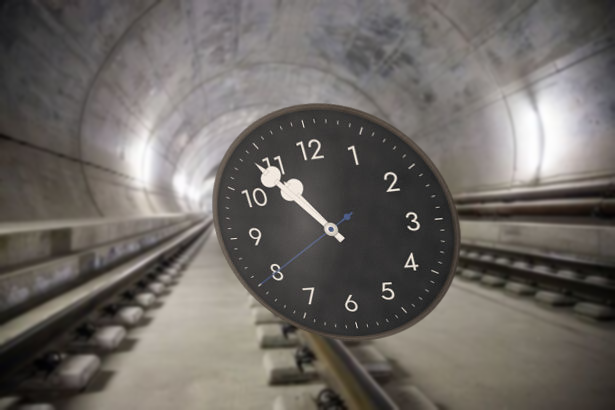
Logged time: 10 h 53 min 40 s
